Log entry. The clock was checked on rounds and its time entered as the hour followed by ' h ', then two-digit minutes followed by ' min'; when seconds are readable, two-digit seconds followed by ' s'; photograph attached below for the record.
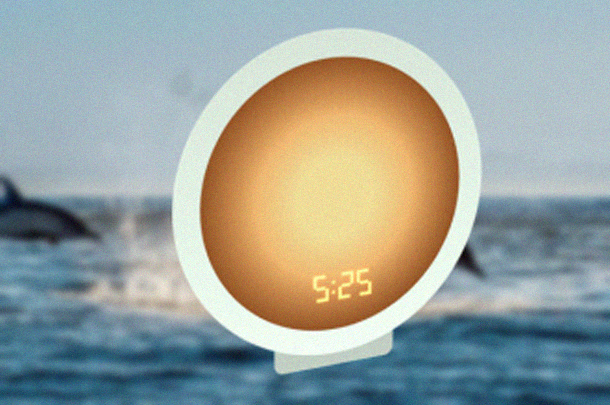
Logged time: 5 h 25 min
